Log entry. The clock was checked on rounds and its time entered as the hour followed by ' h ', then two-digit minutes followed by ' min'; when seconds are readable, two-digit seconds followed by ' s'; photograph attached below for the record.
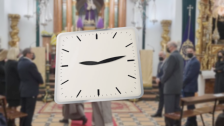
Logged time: 9 h 13 min
